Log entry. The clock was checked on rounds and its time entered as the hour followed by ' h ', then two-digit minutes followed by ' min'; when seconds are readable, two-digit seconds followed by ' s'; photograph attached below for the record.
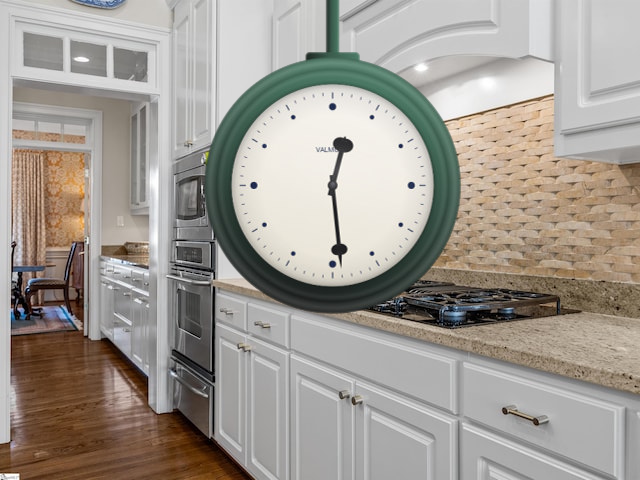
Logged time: 12 h 29 min
